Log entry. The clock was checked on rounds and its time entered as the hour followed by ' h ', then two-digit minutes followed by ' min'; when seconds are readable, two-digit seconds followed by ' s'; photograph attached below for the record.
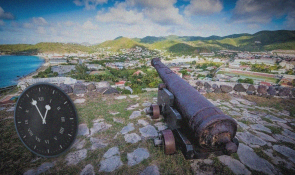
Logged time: 12 h 56 min
